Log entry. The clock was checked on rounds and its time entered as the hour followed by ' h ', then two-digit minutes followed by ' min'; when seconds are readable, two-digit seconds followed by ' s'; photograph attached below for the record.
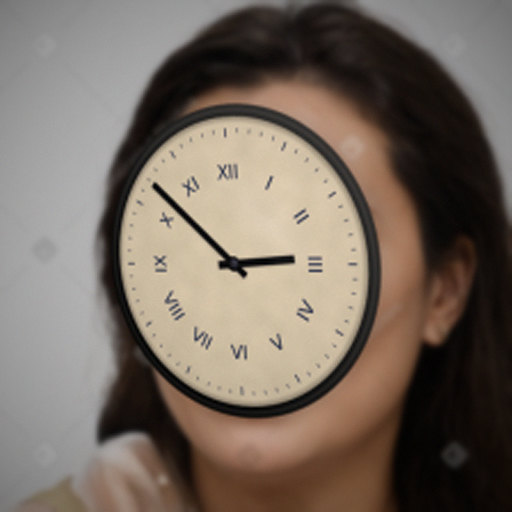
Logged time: 2 h 52 min
